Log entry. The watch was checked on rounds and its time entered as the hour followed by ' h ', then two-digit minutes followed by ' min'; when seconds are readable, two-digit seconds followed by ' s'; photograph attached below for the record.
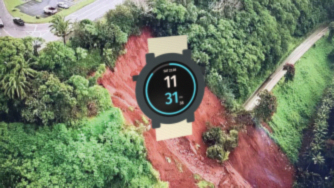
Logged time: 11 h 31 min
